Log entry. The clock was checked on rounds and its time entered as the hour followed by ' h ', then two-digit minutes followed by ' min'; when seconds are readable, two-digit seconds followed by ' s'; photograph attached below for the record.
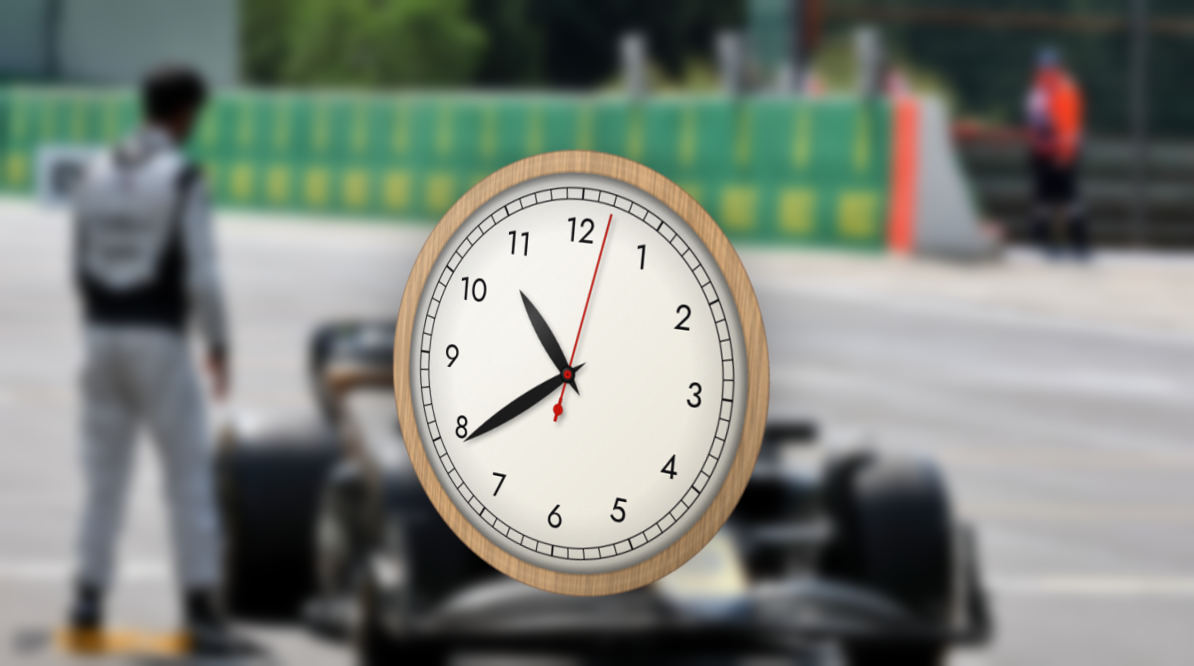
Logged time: 10 h 39 min 02 s
